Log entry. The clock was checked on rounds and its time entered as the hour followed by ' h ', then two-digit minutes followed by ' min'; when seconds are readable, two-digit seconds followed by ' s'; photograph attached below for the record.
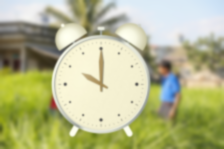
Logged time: 10 h 00 min
